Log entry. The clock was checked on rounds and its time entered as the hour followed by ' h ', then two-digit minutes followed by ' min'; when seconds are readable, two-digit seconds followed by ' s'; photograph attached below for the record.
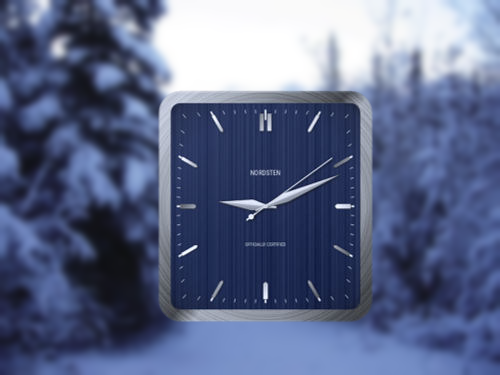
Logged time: 9 h 11 min 09 s
